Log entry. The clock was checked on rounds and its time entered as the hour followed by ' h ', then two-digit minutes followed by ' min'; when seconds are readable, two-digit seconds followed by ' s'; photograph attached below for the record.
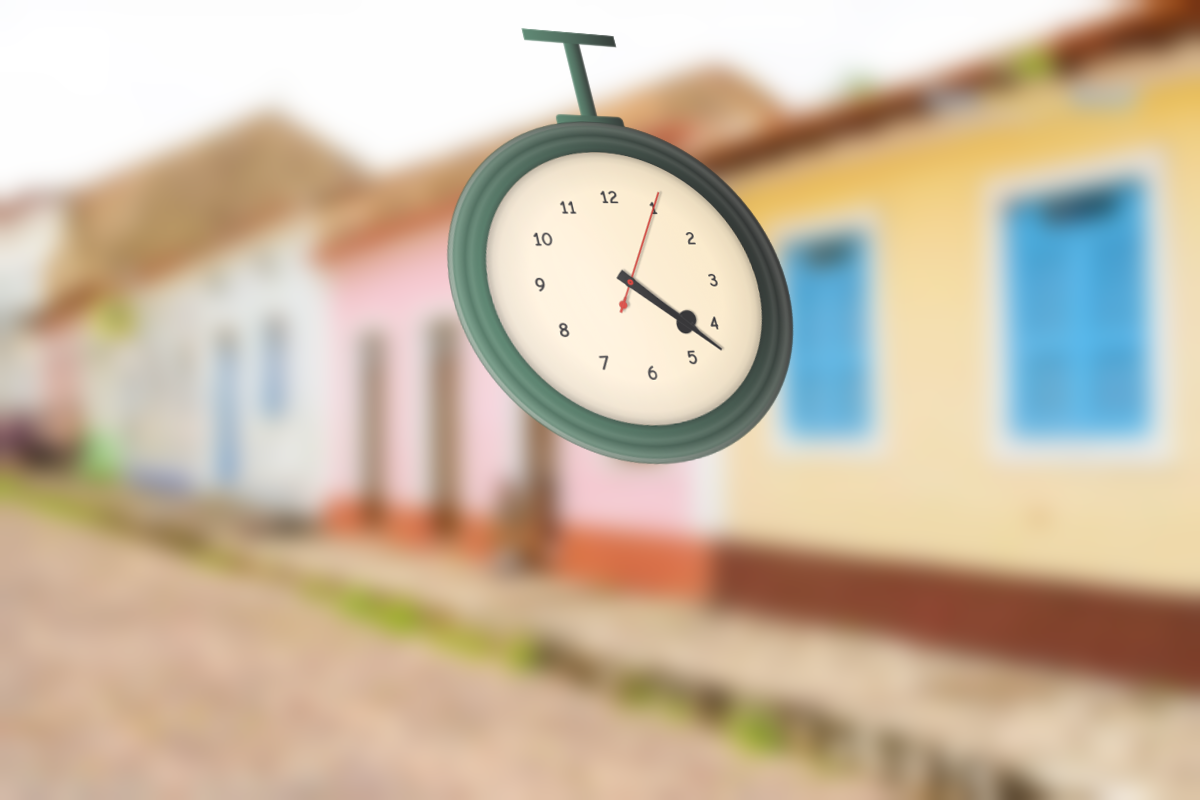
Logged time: 4 h 22 min 05 s
